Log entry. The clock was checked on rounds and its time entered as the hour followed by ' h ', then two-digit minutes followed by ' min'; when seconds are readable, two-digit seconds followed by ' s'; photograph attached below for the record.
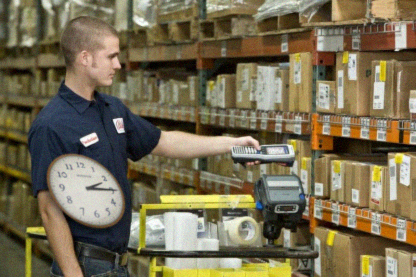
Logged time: 2 h 15 min
